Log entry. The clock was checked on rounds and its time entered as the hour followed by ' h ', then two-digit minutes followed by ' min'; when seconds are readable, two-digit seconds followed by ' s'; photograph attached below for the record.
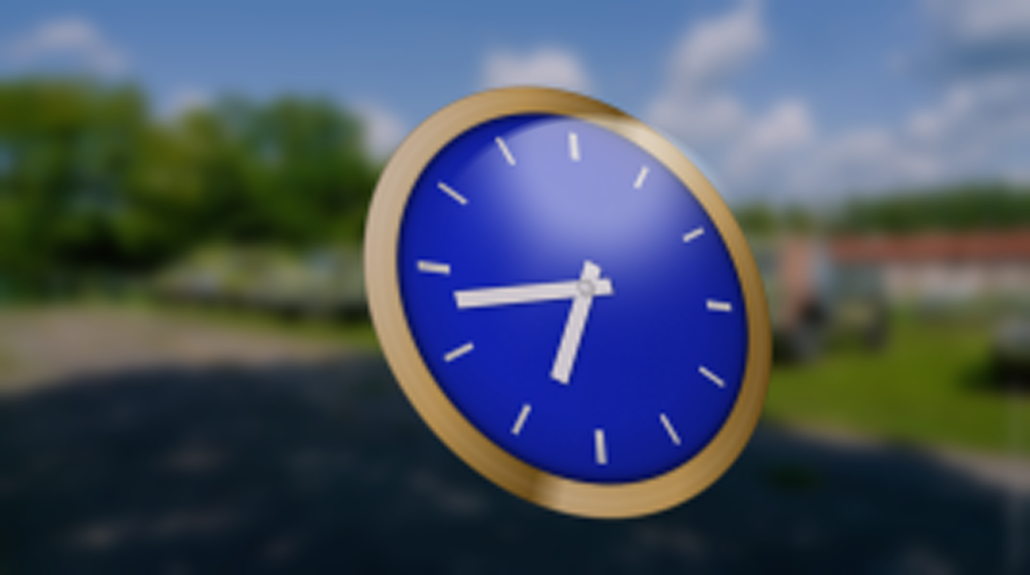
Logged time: 6 h 43 min
